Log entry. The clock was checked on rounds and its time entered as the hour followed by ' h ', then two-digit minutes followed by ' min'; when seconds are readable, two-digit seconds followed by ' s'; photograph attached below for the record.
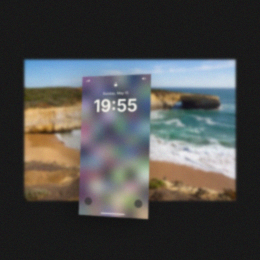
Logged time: 19 h 55 min
